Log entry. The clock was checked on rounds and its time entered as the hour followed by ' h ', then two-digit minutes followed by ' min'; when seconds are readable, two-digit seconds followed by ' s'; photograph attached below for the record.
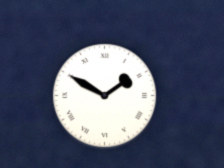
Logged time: 1 h 50 min
